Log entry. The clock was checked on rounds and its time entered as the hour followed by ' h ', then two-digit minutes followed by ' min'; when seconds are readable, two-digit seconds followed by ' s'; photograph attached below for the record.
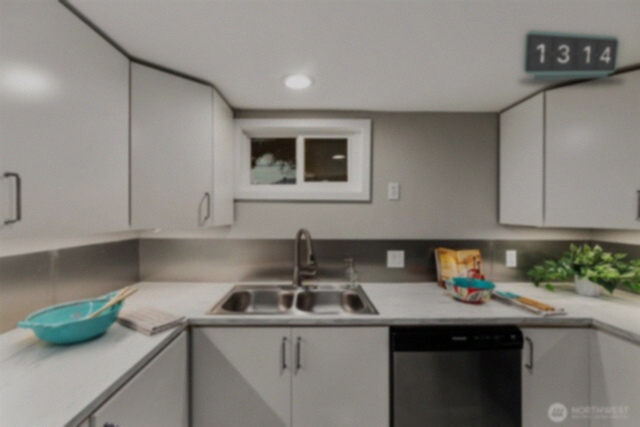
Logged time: 13 h 14 min
